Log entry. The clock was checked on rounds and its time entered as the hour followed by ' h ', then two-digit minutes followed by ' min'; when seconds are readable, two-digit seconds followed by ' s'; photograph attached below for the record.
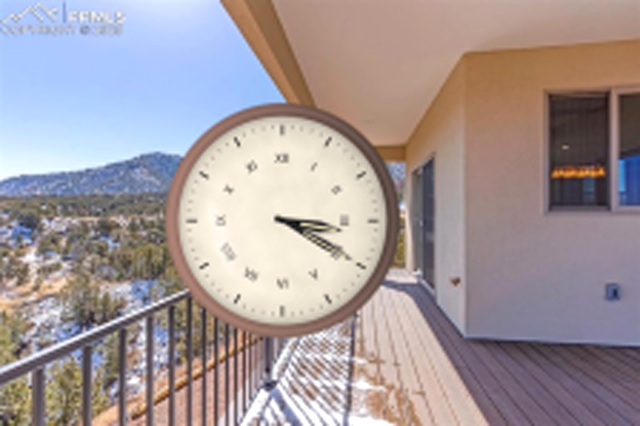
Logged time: 3 h 20 min
